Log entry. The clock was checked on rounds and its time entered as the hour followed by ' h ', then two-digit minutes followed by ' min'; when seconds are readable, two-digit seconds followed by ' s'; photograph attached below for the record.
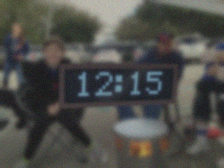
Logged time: 12 h 15 min
